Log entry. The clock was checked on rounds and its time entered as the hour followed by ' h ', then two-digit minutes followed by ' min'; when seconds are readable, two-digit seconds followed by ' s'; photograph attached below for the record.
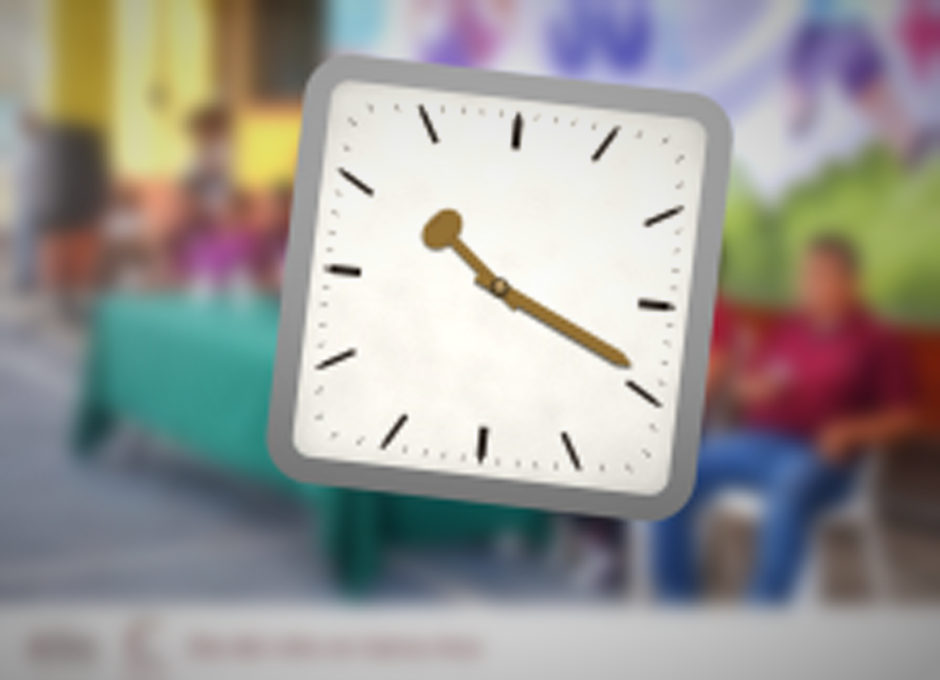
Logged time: 10 h 19 min
